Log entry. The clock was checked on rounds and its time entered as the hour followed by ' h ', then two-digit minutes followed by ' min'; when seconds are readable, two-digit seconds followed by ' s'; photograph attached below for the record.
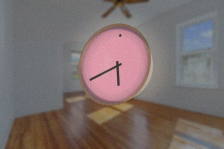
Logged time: 5 h 41 min
